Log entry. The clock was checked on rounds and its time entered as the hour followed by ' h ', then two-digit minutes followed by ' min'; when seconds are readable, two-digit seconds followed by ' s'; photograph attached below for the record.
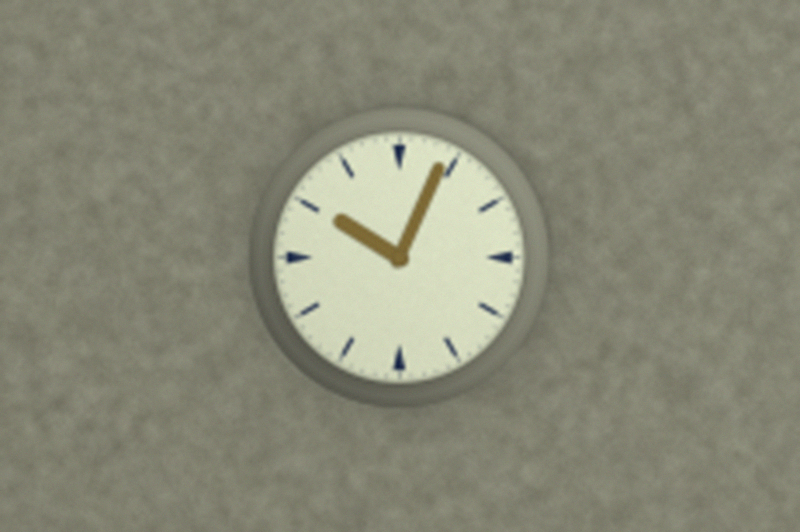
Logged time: 10 h 04 min
